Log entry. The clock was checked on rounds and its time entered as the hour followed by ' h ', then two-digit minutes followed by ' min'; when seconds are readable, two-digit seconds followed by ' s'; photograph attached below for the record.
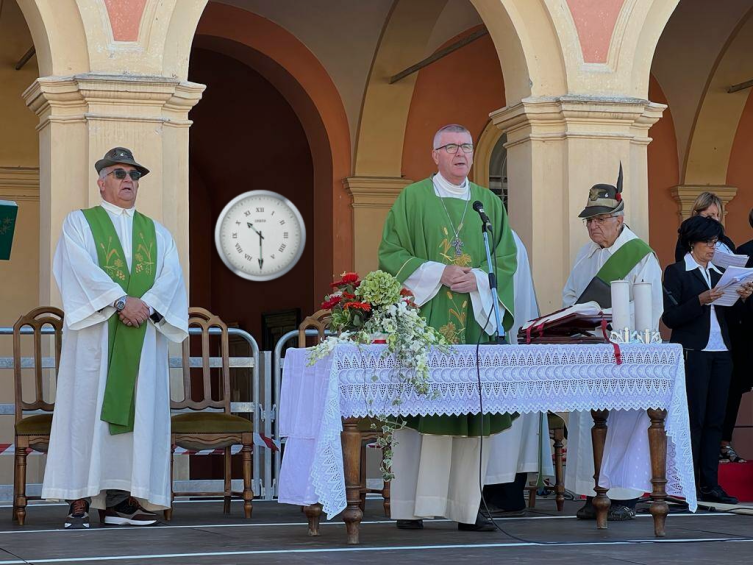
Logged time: 10 h 30 min
